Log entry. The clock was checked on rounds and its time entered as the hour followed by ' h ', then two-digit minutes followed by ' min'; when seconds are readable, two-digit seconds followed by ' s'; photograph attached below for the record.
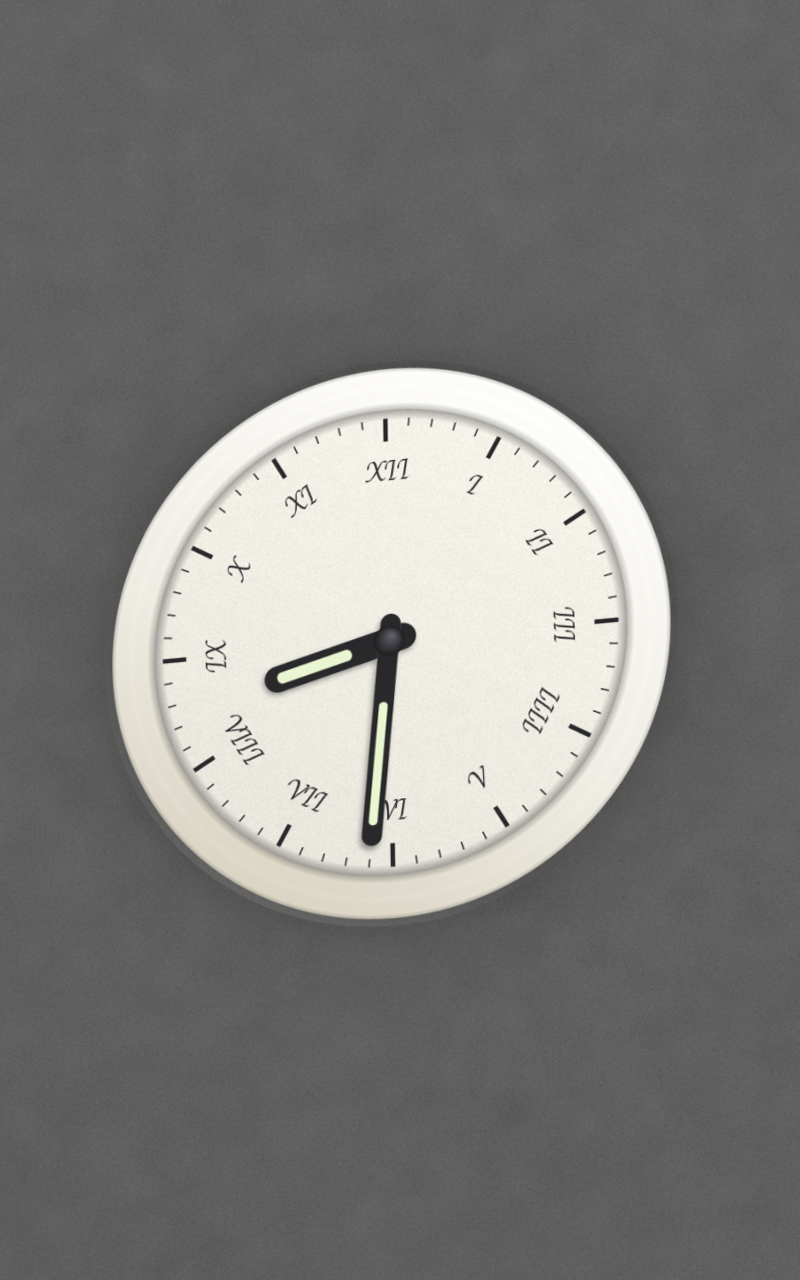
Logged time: 8 h 31 min
